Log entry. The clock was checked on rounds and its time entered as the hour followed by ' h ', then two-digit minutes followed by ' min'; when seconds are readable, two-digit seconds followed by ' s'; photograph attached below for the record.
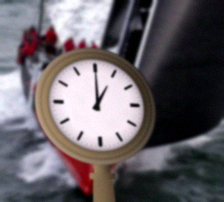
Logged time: 1 h 00 min
